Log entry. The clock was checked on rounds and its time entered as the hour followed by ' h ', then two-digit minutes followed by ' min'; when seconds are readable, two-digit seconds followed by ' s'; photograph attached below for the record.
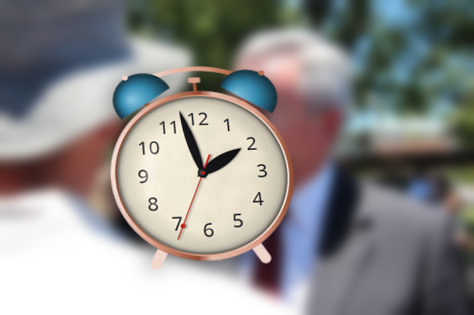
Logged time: 1 h 57 min 34 s
